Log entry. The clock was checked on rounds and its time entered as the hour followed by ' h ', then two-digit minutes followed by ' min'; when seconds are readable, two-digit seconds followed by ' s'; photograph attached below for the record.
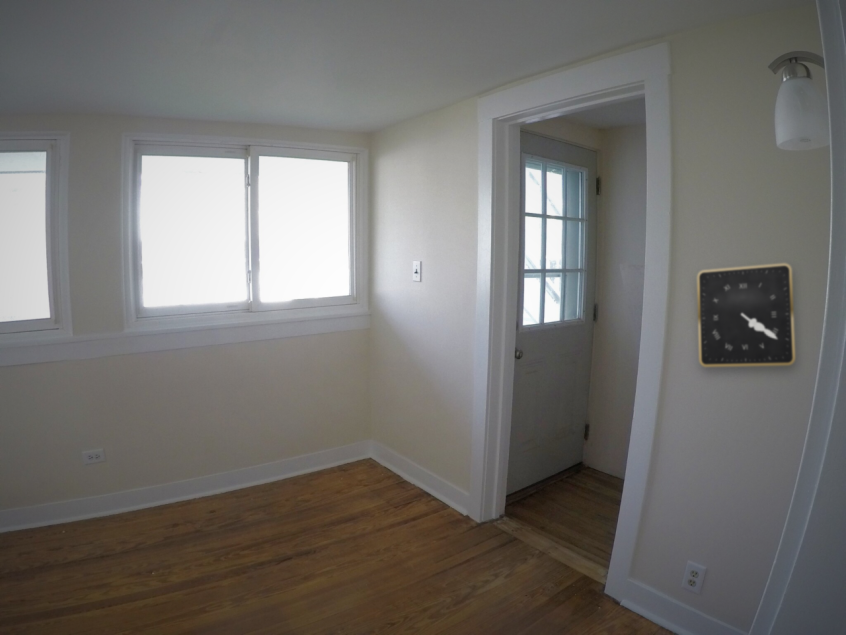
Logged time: 4 h 21 min
